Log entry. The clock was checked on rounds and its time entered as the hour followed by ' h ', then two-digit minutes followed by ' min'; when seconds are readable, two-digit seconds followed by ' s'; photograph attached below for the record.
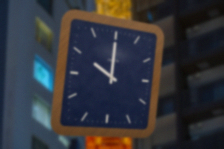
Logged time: 10 h 00 min
